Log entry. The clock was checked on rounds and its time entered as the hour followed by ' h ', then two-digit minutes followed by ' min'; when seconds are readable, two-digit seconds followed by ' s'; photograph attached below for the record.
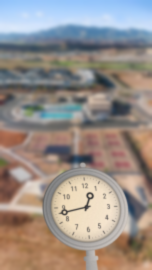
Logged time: 12 h 43 min
